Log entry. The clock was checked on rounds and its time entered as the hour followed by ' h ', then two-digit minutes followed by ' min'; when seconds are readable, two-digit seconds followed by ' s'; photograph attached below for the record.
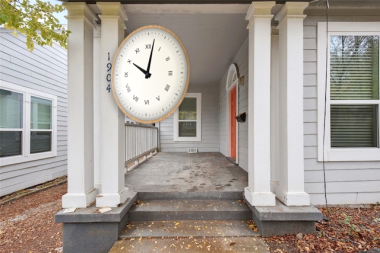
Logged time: 10 h 02 min
